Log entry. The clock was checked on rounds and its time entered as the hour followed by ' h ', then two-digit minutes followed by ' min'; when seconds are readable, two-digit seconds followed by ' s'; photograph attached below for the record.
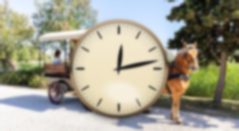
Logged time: 12 h 13 min
